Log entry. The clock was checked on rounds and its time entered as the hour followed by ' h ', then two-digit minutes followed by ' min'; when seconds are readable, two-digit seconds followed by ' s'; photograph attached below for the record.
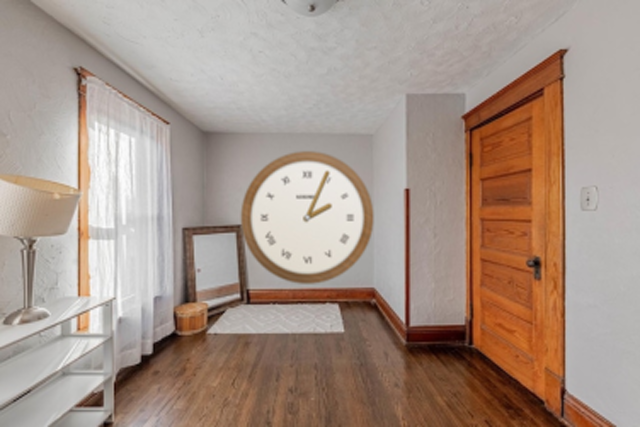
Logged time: 2 h 04 min
